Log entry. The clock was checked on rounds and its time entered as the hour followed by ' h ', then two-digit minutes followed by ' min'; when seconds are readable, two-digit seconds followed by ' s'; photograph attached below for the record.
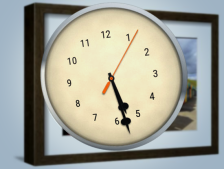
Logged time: 5 h 28 min 06 s
